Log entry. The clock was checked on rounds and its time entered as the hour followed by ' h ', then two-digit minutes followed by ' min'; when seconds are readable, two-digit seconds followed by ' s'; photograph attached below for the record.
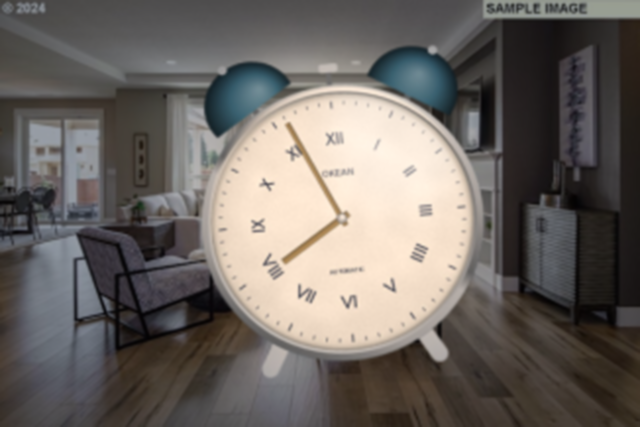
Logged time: 7 h 56 min
